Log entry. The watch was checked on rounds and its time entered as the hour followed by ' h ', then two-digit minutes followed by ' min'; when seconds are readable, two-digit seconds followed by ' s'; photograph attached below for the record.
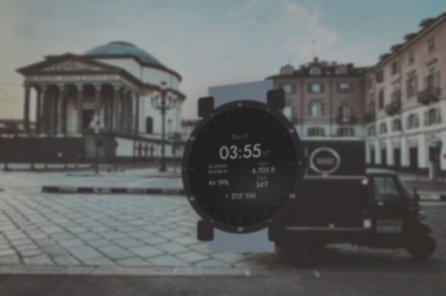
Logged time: 3 h 55 min
